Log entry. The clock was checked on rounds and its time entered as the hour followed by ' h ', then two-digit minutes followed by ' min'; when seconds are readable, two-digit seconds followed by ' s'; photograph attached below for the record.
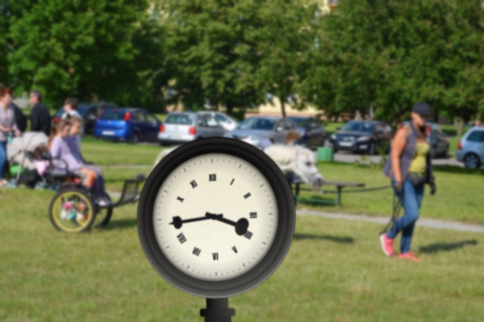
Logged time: 3 h 44 min
